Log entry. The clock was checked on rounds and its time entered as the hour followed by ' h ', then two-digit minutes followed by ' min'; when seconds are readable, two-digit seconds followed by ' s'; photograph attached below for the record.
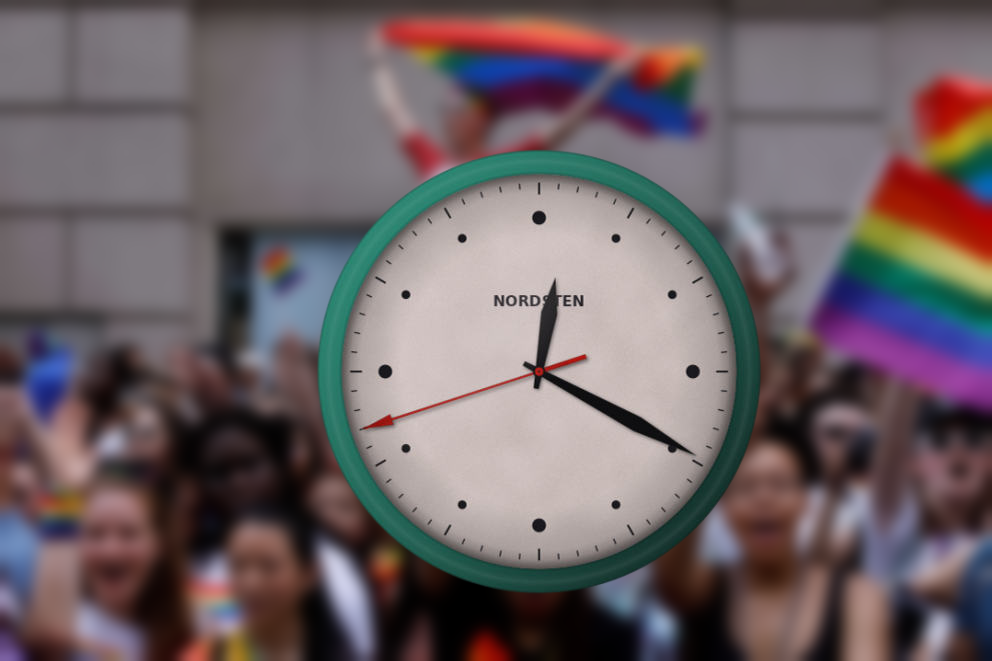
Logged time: 12 h 19 min 42 s
